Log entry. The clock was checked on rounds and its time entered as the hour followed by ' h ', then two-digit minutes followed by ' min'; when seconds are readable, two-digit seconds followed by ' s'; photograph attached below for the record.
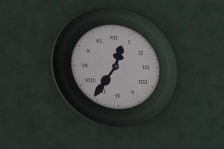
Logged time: 12 h 36 min
